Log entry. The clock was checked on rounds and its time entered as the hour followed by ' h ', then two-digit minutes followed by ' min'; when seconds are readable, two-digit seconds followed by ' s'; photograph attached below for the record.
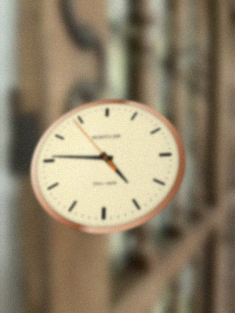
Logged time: 4 h 45 min 54 s
